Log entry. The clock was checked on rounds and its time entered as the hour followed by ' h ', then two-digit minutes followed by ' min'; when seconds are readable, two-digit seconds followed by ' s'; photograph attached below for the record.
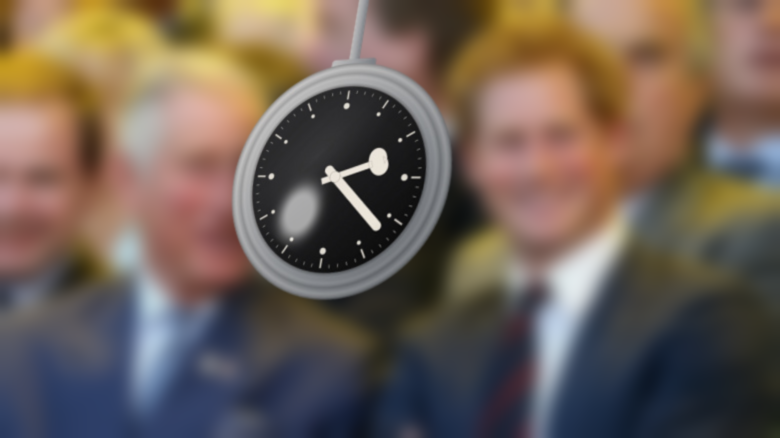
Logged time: 2 h 22 min
